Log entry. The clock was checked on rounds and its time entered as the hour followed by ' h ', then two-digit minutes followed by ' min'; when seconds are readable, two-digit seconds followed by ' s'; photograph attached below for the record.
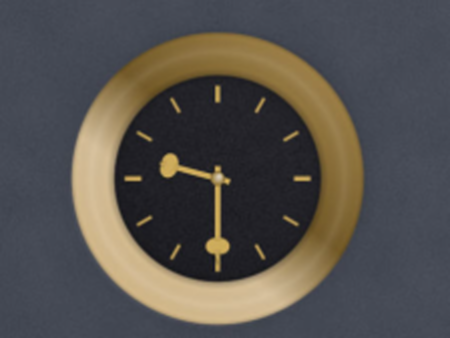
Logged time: 9 h 30 min
